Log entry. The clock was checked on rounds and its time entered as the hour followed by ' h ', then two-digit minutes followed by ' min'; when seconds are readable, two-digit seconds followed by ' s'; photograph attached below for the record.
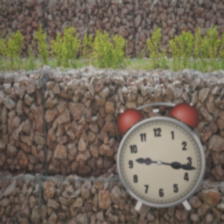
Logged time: 9 h 17 min
